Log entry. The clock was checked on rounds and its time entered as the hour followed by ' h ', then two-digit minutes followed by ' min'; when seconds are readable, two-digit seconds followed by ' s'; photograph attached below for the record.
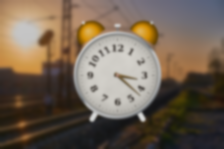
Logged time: 3 h 22 min
